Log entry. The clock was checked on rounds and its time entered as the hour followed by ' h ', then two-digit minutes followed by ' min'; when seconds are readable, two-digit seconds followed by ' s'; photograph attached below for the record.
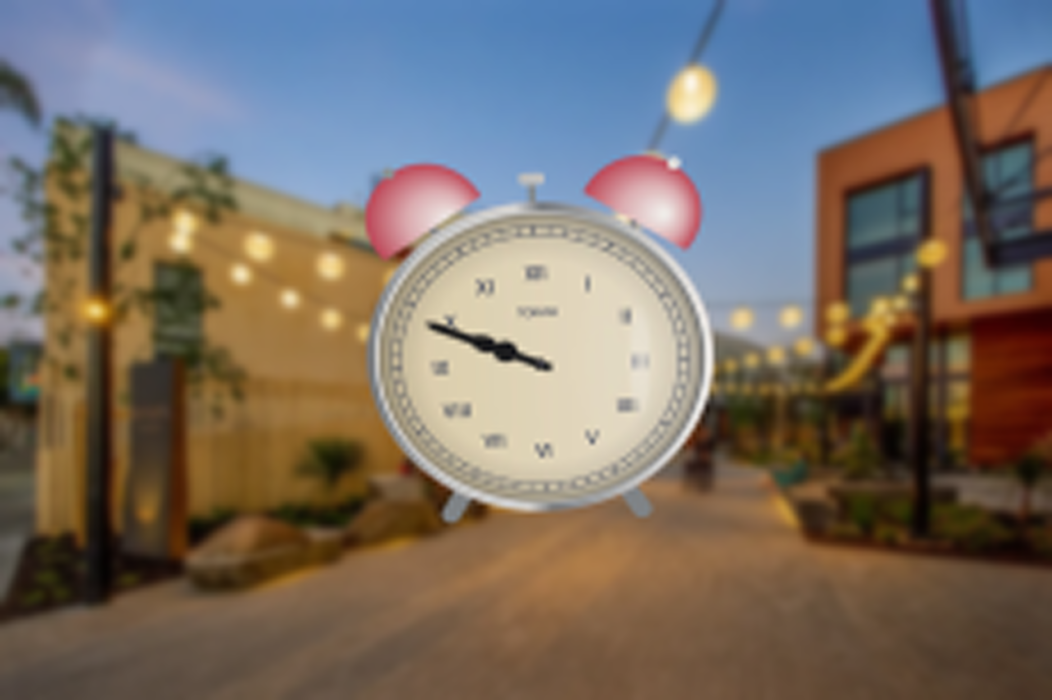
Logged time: 9 h 49 min
